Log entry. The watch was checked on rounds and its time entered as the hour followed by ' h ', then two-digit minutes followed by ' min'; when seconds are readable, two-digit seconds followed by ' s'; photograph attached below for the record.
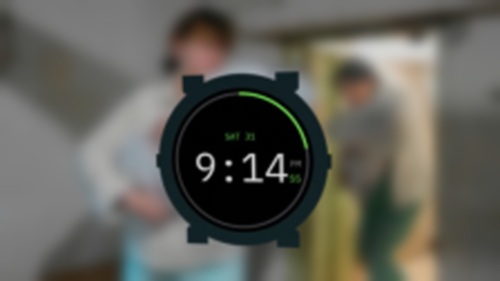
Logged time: 9 h 14 min
